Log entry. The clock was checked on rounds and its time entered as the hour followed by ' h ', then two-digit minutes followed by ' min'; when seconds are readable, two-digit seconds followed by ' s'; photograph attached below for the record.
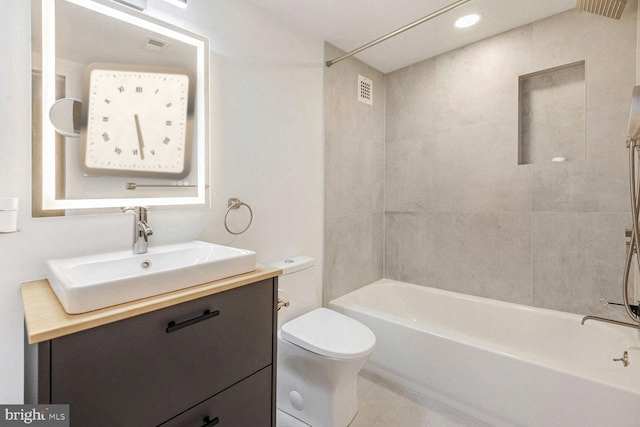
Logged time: 5 h 28 min
